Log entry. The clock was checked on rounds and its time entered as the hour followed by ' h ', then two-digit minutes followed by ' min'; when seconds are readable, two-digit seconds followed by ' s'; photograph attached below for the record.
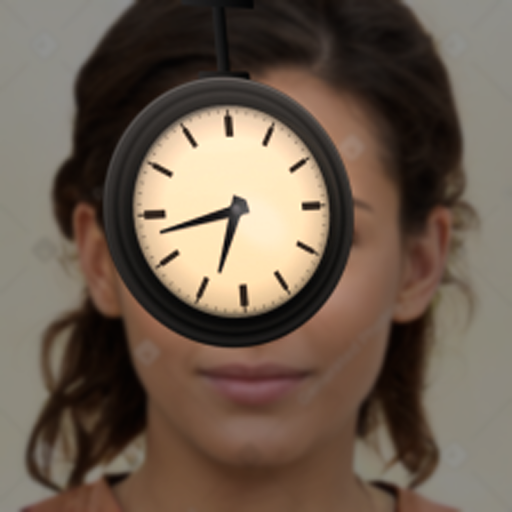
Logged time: 6 h 43 min
